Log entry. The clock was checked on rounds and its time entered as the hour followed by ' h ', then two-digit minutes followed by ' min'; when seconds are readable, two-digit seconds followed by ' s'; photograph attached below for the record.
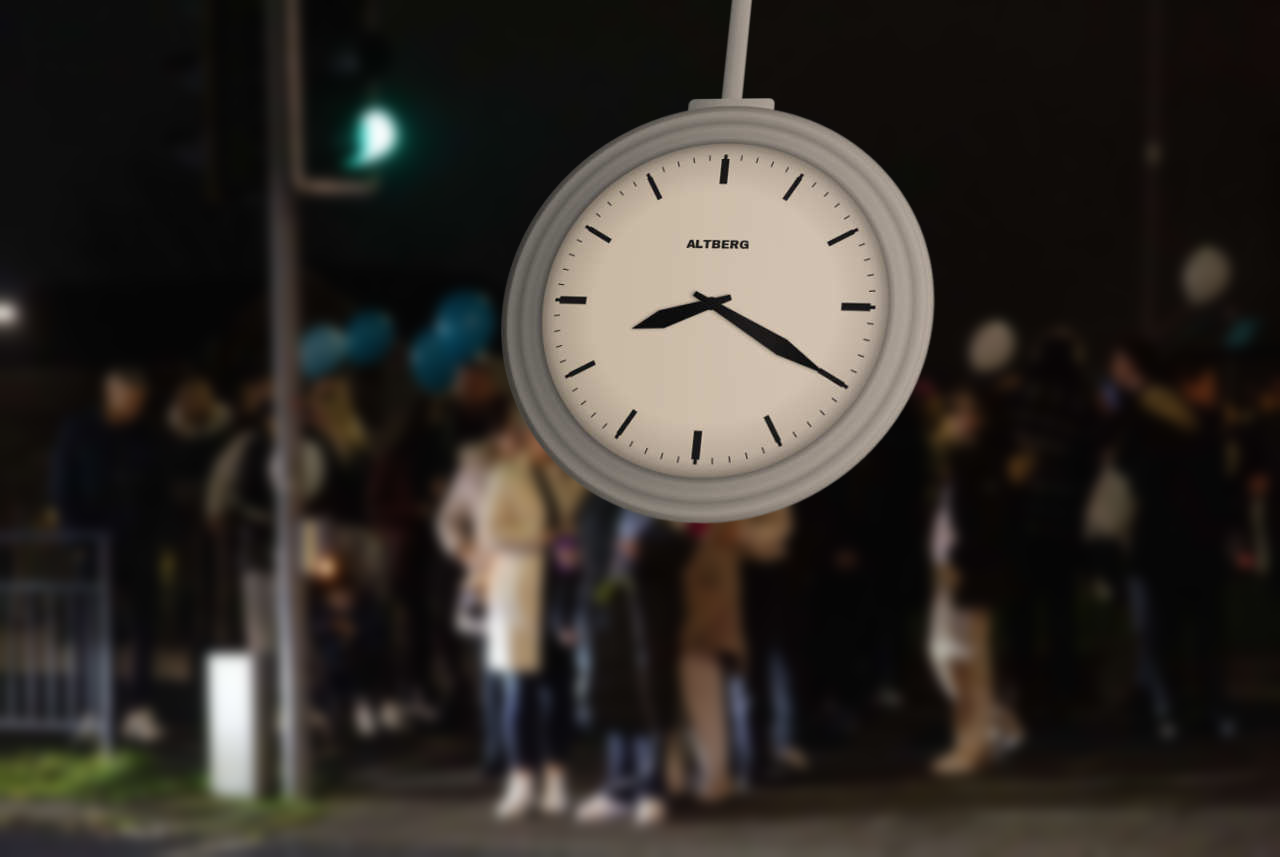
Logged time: 8 h 20 min
